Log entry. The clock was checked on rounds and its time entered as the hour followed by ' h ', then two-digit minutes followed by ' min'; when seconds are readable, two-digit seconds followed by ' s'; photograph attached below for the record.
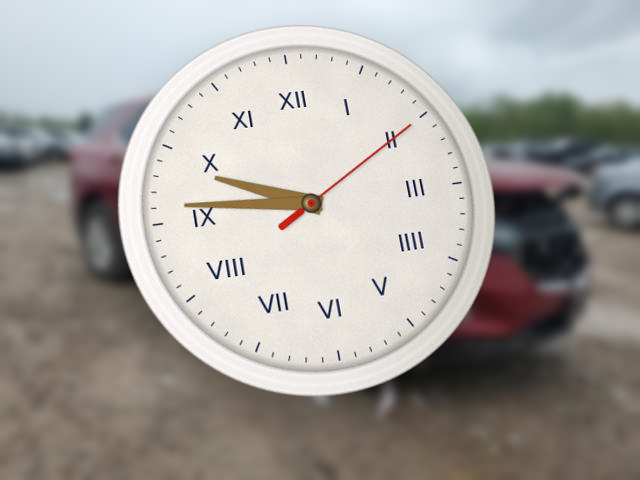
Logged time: 9 h 46 min 10 s
